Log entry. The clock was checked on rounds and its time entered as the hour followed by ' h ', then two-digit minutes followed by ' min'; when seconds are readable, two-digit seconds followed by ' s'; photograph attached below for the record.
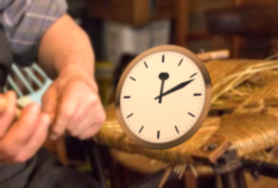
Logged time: 12 h 11 min
